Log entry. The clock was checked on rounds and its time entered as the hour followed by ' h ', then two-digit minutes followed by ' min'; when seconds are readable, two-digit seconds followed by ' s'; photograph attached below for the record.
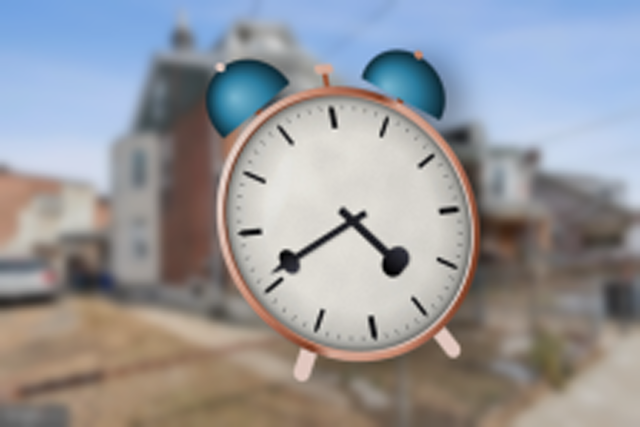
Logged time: 4 h 41 min
